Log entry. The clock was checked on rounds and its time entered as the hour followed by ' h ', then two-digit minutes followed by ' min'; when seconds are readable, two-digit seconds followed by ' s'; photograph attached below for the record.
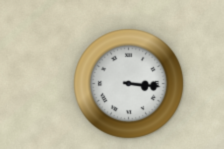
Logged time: 3 h 16 min
